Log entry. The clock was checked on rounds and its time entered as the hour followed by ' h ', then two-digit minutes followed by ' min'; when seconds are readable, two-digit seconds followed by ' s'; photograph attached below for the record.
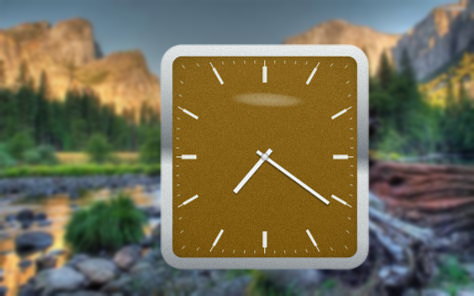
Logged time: 7 h 21 min
